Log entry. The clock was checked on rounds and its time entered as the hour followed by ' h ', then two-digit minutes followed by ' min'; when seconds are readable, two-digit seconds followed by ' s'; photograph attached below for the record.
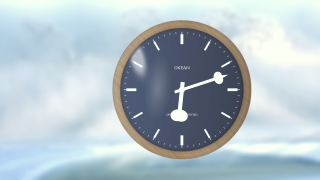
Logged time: 6 h 12 min
